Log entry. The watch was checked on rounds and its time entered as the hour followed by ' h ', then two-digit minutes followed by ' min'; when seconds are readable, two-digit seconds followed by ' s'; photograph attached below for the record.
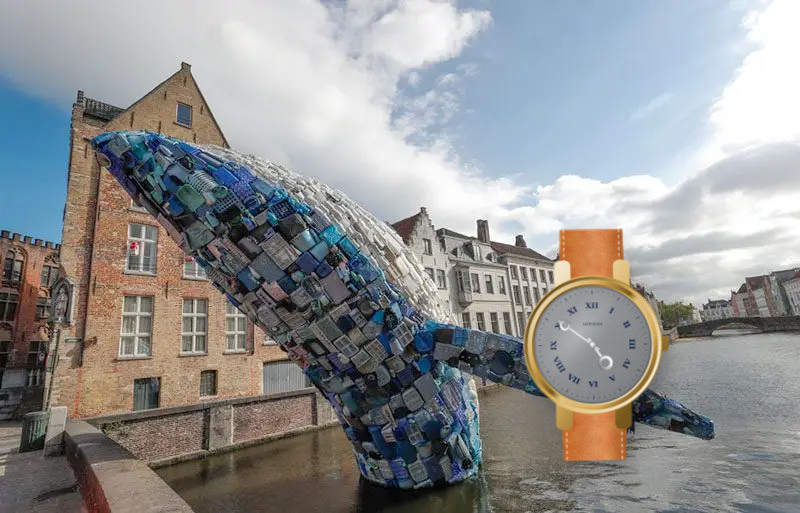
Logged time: 4 h 51 min
